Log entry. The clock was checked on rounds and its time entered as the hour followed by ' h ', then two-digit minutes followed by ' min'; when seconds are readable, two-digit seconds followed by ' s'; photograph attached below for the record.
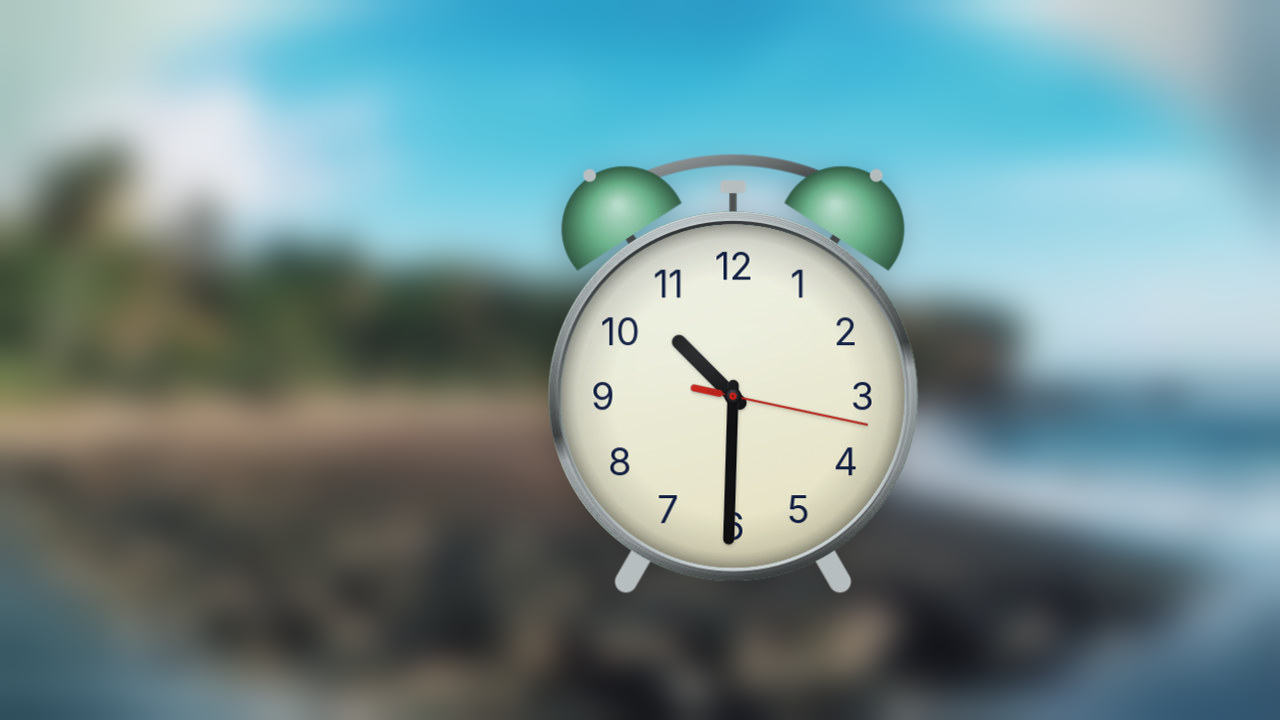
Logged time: 10 h 30 min 17 s
